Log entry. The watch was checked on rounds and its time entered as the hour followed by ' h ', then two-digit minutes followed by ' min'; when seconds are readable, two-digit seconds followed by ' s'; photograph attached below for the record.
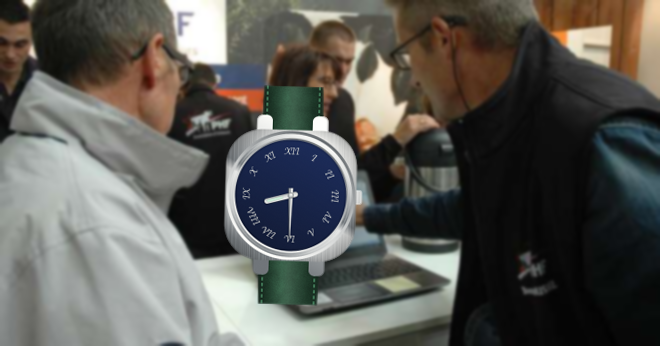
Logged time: 8 h 30 min
